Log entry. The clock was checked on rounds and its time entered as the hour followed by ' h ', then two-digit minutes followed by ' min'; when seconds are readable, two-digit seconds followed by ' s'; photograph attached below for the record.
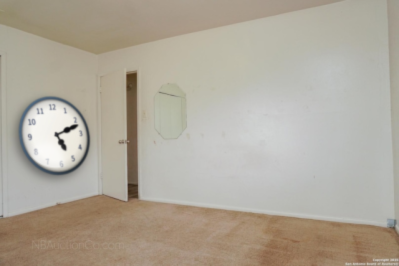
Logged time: 5 h 12 min
